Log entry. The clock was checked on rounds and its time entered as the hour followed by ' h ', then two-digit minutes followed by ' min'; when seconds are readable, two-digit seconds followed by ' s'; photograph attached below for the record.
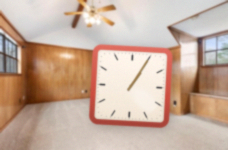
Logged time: 1 h 05 min
